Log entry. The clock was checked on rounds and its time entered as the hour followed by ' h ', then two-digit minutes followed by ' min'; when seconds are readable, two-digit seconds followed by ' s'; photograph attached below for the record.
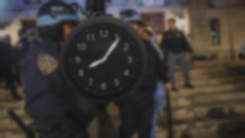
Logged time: 8 h 06 min
